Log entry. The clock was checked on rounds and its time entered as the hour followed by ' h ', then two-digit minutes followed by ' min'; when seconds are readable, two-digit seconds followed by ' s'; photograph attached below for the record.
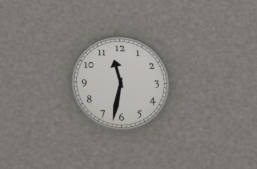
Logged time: 11 h 32 min
